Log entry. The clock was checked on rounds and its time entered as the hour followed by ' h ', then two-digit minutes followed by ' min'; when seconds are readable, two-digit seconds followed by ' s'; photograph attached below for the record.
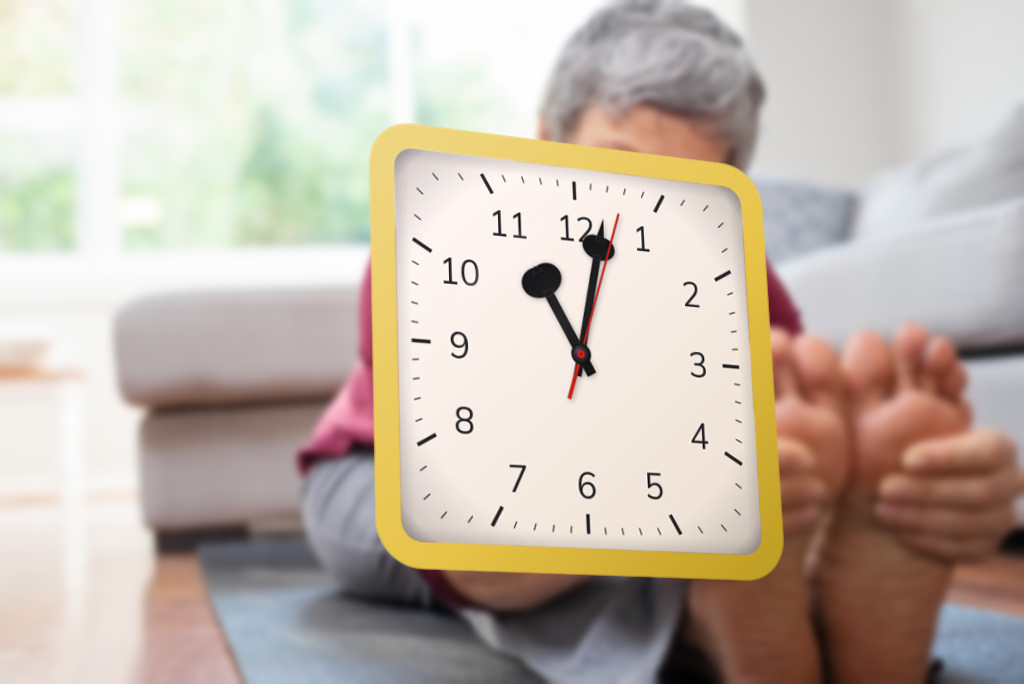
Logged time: 11 h 02 min 03 s
